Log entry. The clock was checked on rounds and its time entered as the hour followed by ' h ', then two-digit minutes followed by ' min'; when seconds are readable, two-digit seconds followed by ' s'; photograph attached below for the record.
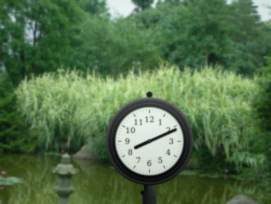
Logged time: 8 h 11 min
